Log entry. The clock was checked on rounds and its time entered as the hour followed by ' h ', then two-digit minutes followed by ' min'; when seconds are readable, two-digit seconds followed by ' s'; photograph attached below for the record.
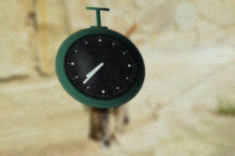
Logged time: 7 h 37 min
